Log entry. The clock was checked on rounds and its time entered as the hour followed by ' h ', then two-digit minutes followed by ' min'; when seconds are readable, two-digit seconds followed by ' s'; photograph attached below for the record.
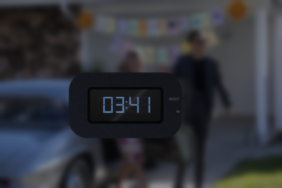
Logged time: 3 h 41 min
